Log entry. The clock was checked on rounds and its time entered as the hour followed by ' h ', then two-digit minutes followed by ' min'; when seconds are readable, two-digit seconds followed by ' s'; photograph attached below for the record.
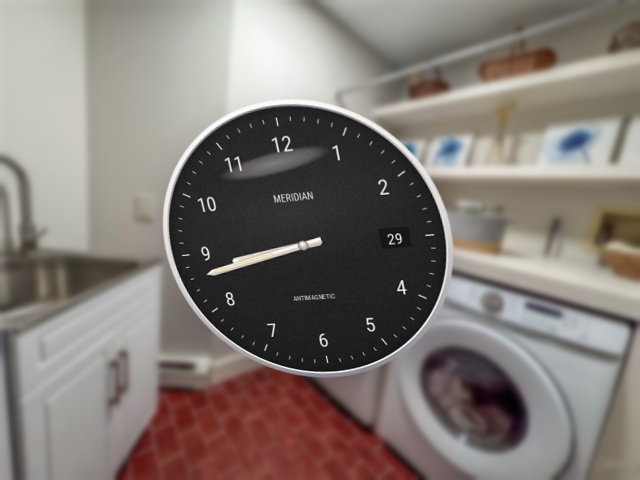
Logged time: 8 h 43 min
